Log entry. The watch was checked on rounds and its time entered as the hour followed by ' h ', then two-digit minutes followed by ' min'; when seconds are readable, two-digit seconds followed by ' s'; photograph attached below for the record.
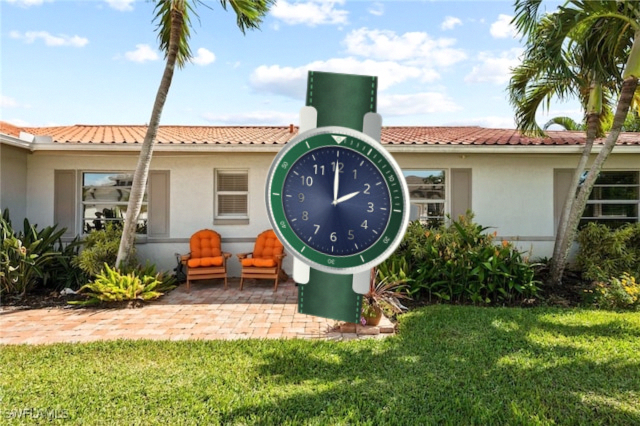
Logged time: 2 h 00 min
